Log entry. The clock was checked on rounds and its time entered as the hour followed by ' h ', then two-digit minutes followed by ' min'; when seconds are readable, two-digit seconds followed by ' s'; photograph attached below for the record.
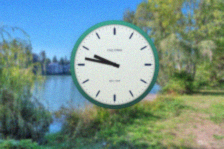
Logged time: 9 h 47 min
